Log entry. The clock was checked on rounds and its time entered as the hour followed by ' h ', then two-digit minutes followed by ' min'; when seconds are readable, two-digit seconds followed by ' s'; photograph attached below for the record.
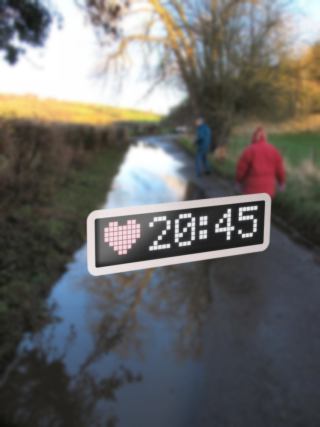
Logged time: 20 h 45 min
